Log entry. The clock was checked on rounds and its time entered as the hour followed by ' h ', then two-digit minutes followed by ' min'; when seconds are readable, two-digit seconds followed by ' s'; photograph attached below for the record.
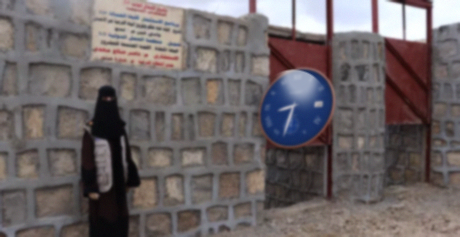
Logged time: 8 h 32 min
